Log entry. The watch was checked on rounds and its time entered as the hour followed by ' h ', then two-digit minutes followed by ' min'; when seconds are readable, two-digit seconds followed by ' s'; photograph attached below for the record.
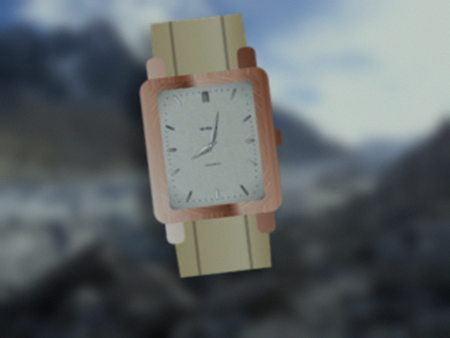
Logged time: 8 h 03 min
